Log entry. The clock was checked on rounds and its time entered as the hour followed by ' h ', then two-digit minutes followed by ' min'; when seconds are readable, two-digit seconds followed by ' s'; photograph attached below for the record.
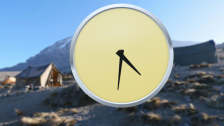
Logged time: 4 h 31 min
